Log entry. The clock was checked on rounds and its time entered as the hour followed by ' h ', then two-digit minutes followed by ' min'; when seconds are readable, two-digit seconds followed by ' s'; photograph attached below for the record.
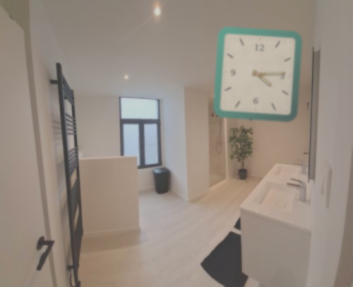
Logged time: 4 h 14 min
